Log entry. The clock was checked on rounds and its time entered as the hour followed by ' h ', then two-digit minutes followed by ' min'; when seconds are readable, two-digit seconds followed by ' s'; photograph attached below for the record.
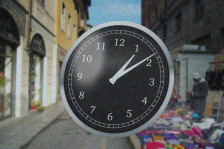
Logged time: 1 h 09 min
